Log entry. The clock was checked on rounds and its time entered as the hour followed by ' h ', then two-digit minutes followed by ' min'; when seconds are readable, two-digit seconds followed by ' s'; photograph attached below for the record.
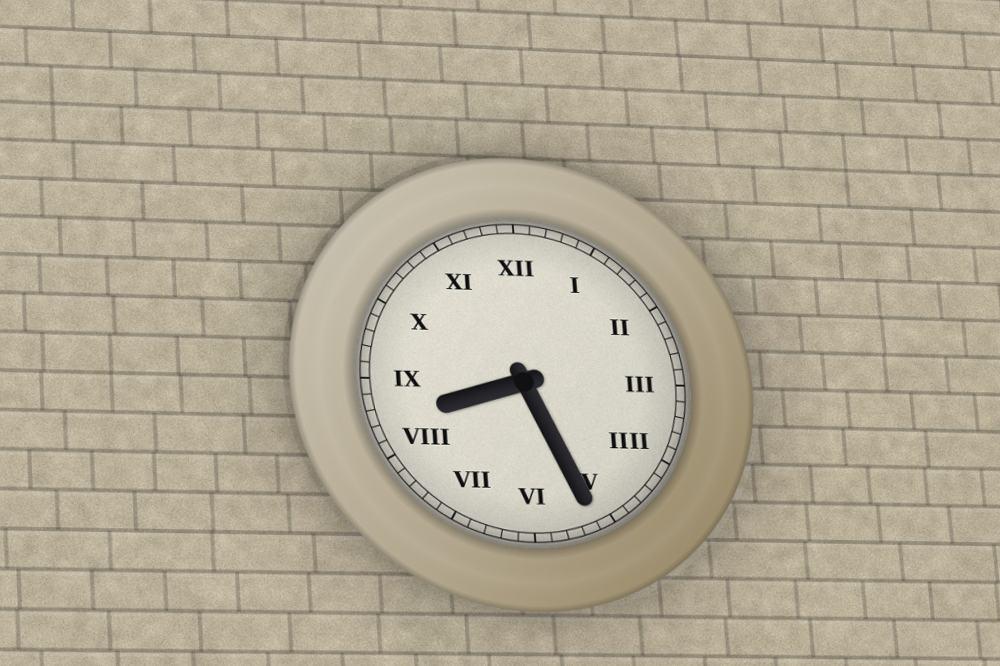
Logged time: 8 h 26 min
